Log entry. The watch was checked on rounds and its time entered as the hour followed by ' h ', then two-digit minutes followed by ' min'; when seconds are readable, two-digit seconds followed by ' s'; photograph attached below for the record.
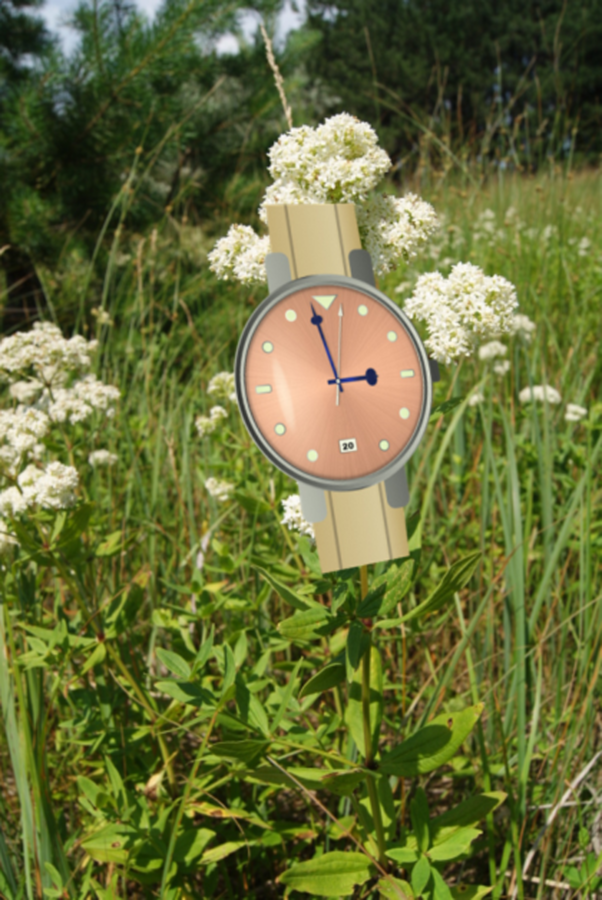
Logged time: 2 h 58 min 02 s
